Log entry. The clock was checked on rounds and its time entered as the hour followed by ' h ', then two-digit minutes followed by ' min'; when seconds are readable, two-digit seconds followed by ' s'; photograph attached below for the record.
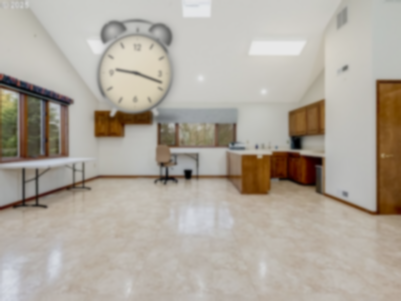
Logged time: 9 h 18 min
